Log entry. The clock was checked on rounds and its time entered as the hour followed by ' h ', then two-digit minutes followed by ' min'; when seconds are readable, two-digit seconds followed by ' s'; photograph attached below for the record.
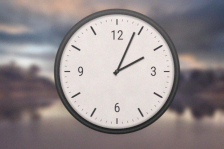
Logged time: 2 h 04 min
